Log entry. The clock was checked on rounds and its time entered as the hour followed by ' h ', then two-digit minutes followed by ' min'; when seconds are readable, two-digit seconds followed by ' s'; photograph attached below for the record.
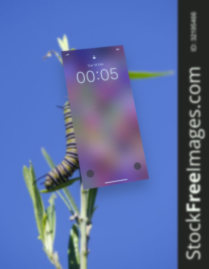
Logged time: 0 h 05 min
